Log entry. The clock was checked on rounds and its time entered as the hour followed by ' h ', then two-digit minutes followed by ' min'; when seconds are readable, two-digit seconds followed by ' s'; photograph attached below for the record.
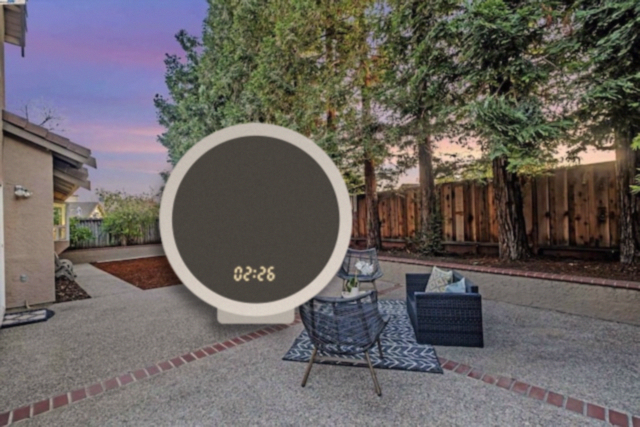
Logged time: 2 h 26 min
